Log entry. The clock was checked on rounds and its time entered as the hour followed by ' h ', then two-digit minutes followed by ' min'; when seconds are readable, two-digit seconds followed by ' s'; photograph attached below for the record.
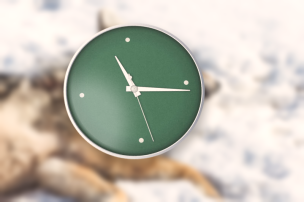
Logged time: 11 h 16 min 28 s
